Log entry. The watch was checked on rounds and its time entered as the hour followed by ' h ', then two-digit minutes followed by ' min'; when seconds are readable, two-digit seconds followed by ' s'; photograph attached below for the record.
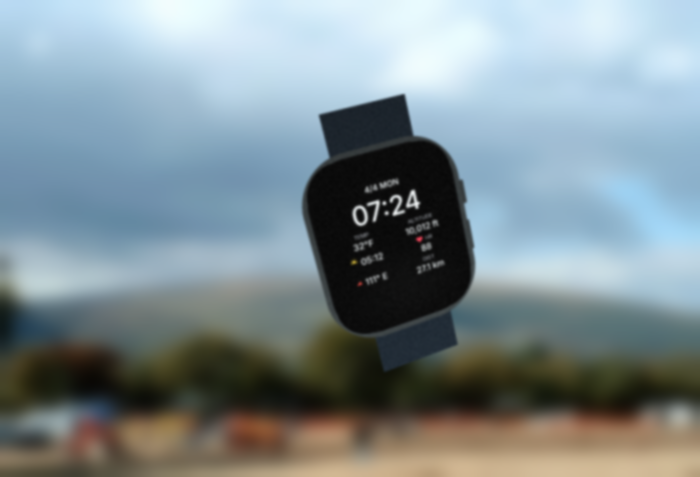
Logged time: 7 h 24 min
